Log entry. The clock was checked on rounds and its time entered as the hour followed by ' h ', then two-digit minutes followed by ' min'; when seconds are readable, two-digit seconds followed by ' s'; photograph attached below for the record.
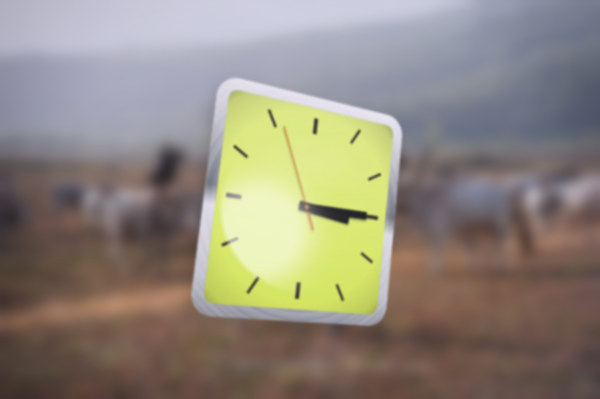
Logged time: 3 h 14 min 56 s
